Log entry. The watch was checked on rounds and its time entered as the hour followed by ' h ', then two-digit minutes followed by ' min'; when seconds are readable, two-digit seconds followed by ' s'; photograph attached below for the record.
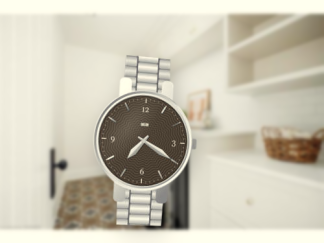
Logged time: 7 h 20 min
